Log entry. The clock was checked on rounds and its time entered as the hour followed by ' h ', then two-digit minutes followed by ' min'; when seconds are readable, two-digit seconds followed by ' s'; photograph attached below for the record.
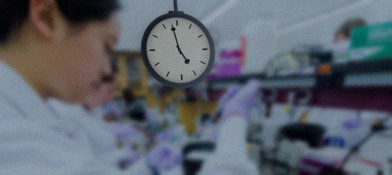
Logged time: 4 h 58 min
